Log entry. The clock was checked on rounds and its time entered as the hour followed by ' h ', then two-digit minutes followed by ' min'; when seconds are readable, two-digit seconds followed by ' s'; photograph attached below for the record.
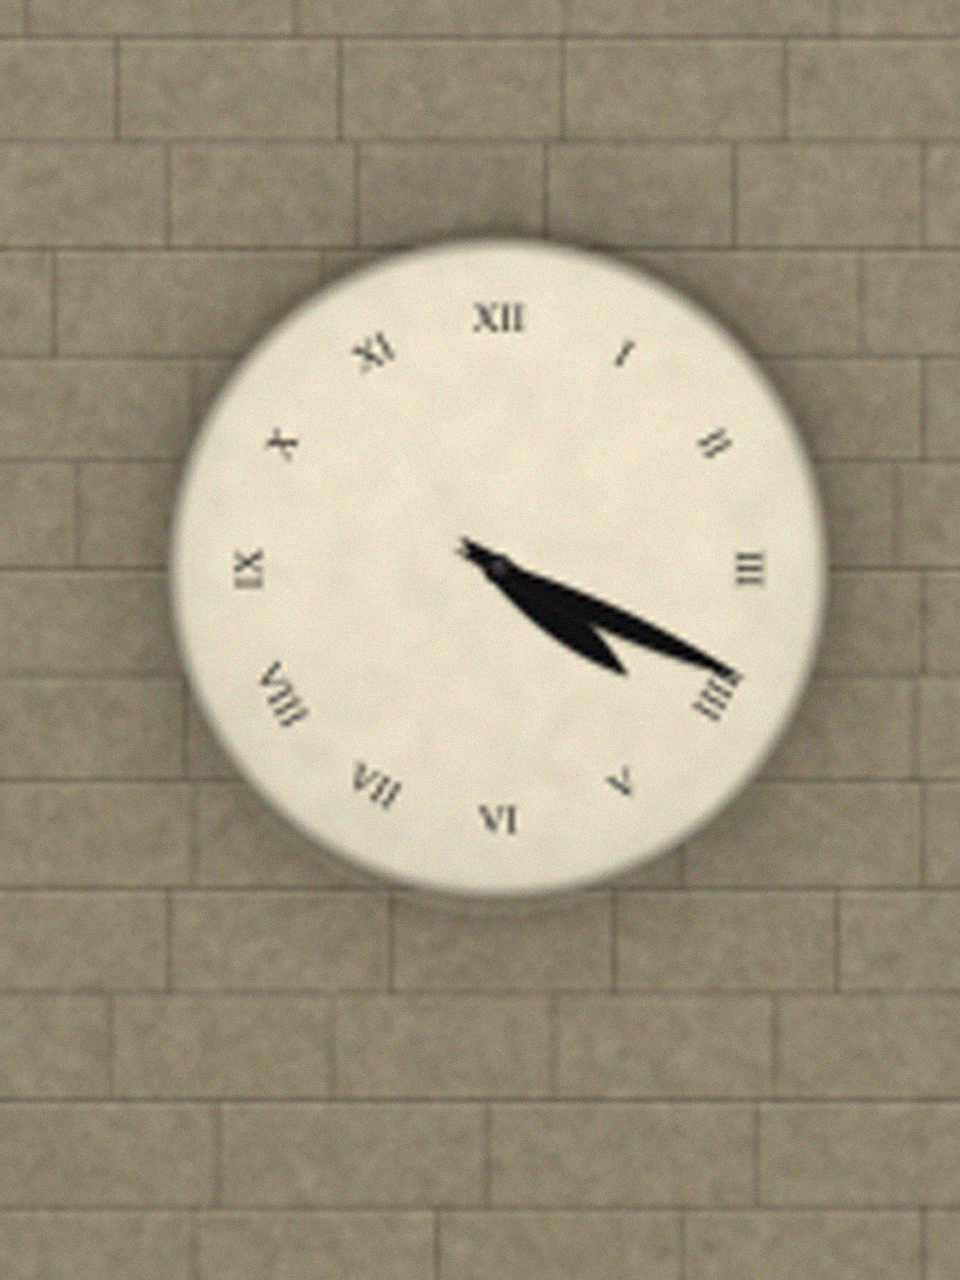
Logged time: 4 h 19 min
